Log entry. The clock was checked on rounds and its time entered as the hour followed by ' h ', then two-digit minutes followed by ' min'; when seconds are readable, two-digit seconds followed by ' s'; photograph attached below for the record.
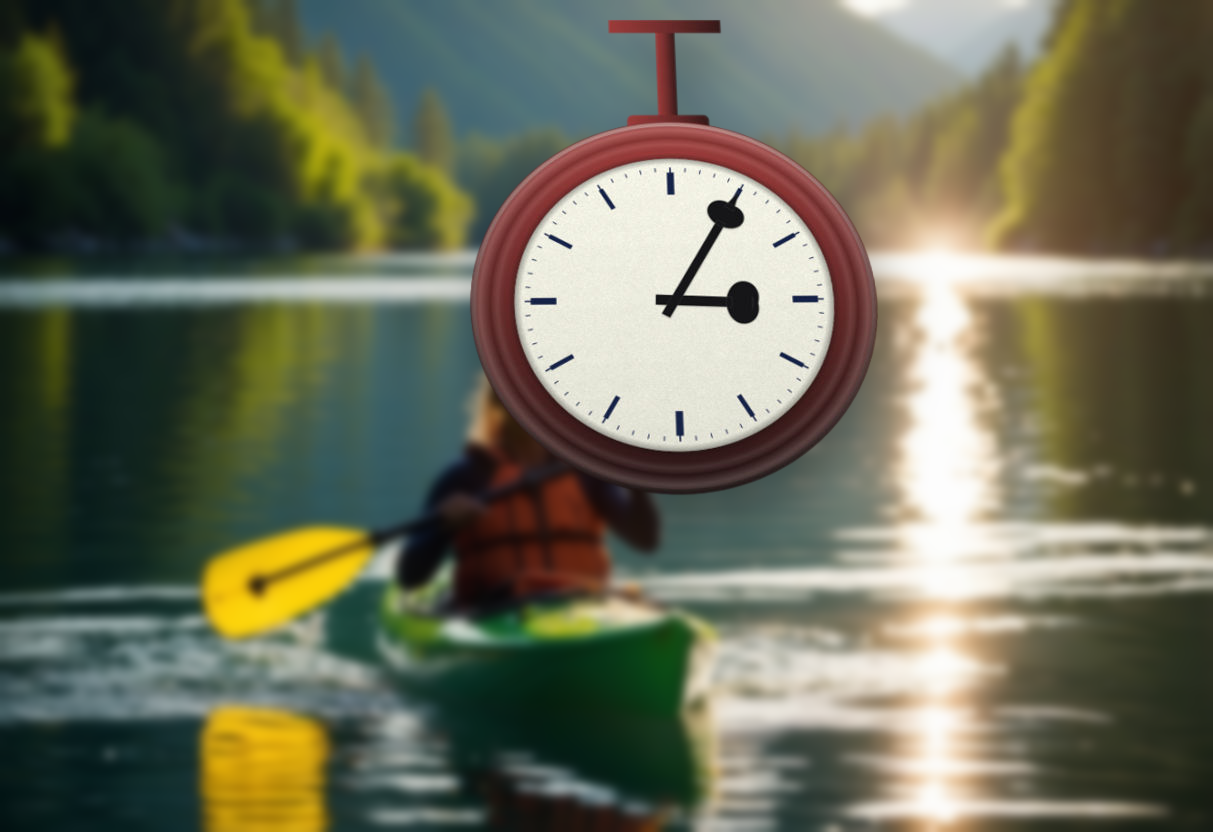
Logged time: 3 h 05 min
